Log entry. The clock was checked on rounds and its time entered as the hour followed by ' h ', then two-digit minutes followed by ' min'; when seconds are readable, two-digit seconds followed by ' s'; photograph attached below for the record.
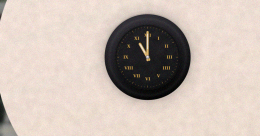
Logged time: 11 h 00 min
